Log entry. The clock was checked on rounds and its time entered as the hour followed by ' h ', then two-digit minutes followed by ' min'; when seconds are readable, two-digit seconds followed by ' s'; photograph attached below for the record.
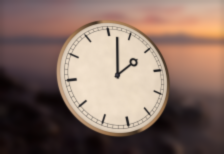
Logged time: 2 h 02 min
